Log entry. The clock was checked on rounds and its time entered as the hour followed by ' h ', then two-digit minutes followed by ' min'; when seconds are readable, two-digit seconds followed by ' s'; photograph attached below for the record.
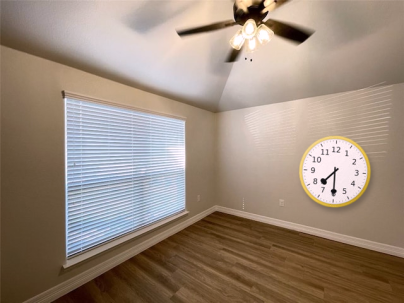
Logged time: 7 h 30 min
